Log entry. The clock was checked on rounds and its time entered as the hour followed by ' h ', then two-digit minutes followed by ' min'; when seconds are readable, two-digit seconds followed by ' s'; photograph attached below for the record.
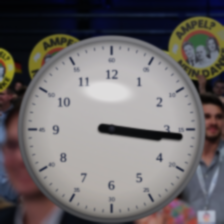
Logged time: 3 h 16 min
